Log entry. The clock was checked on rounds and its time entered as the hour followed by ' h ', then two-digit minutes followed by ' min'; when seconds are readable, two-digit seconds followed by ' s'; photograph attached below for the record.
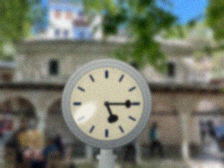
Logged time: 5 h 15 min
